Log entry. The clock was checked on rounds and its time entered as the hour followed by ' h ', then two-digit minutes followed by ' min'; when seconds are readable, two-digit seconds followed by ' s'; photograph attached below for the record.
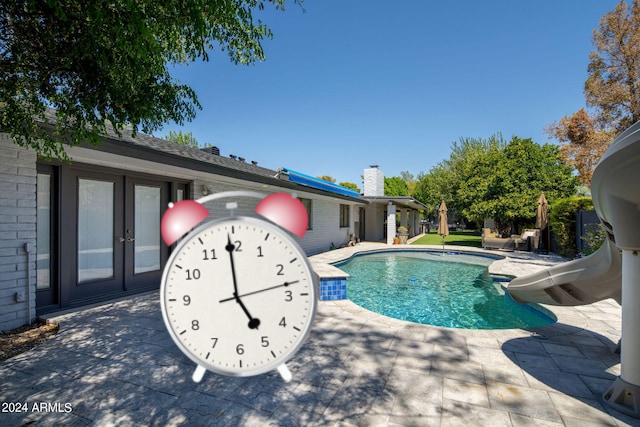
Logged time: 4 h 59 min 13 s
